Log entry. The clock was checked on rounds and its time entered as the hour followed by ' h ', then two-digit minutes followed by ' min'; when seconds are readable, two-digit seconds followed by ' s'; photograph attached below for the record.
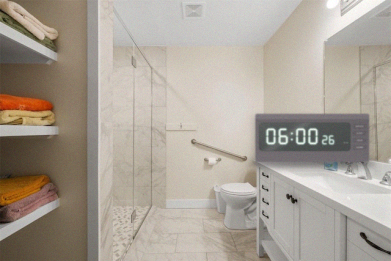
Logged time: 6 h 00 min 26 s
